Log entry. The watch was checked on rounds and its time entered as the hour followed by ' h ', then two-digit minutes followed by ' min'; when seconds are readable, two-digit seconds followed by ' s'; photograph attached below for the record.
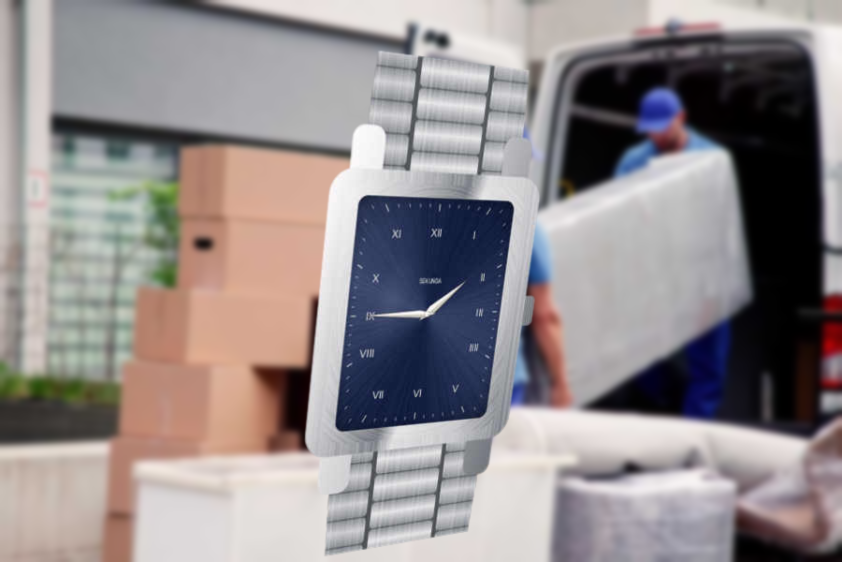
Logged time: 1 h 45 min
